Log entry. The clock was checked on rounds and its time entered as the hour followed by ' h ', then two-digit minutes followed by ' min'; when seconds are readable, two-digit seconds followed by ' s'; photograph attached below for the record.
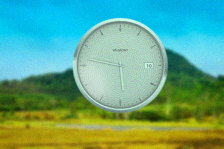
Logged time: 5 h 47 min
